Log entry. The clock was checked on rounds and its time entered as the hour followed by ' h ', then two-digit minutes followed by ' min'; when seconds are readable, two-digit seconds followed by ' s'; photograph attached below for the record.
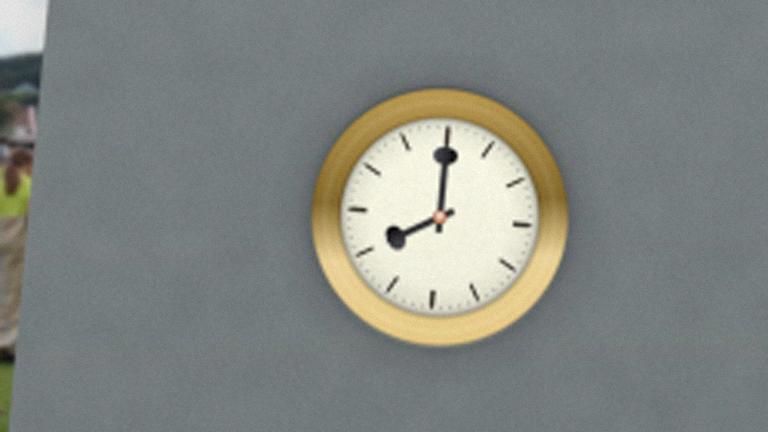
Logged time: 8 h 00 min
